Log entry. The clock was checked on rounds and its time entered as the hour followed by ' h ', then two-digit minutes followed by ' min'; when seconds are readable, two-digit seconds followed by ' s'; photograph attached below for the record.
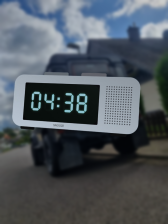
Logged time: 4 h 38 min
